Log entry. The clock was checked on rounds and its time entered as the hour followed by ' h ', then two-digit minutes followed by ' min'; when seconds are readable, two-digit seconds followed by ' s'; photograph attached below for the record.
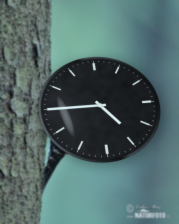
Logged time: 4 h 45 min
